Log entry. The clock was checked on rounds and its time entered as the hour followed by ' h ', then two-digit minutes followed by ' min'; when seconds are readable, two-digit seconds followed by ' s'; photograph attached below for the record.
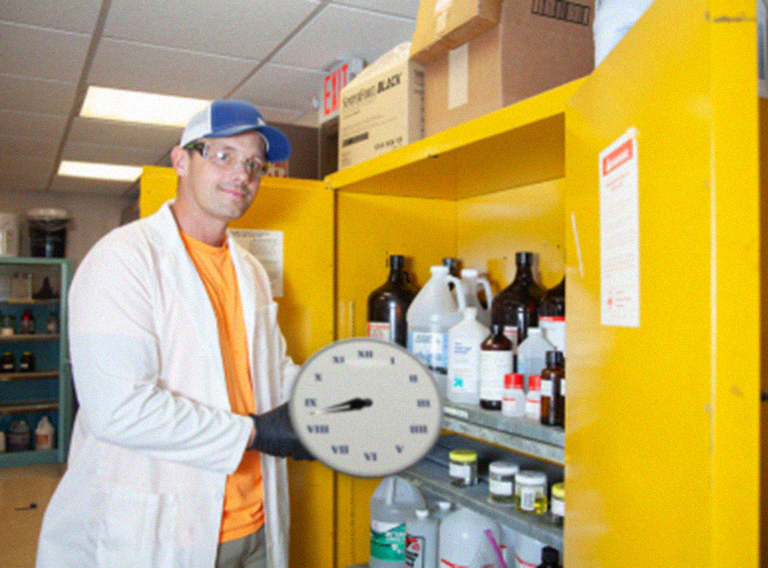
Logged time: 8 h 43 min
